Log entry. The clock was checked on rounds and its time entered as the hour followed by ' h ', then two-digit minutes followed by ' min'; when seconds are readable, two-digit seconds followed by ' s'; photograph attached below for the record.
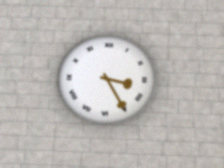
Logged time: 3 h 25 min
